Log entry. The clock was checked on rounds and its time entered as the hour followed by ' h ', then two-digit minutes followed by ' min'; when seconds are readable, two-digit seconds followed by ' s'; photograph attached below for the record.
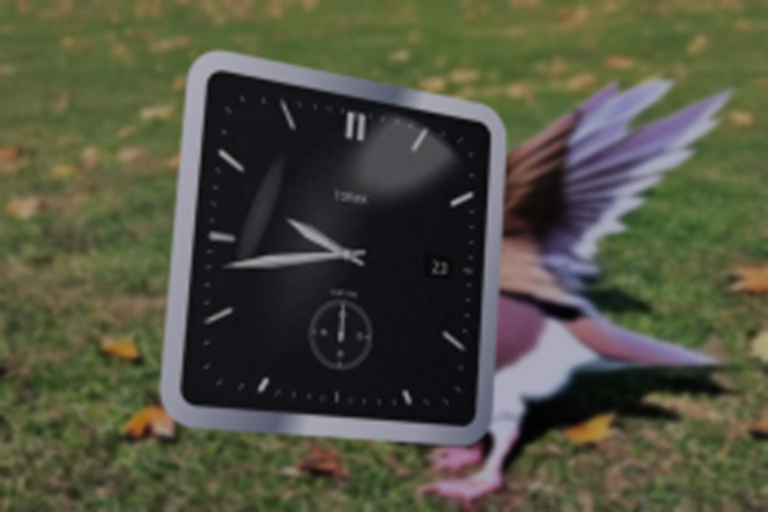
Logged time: 9 h 43 min
